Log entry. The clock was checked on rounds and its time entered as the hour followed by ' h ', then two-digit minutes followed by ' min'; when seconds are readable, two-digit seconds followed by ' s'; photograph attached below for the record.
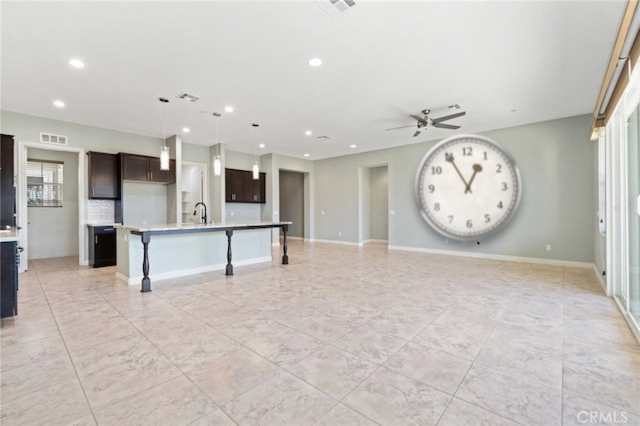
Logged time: 12 h 55 min
